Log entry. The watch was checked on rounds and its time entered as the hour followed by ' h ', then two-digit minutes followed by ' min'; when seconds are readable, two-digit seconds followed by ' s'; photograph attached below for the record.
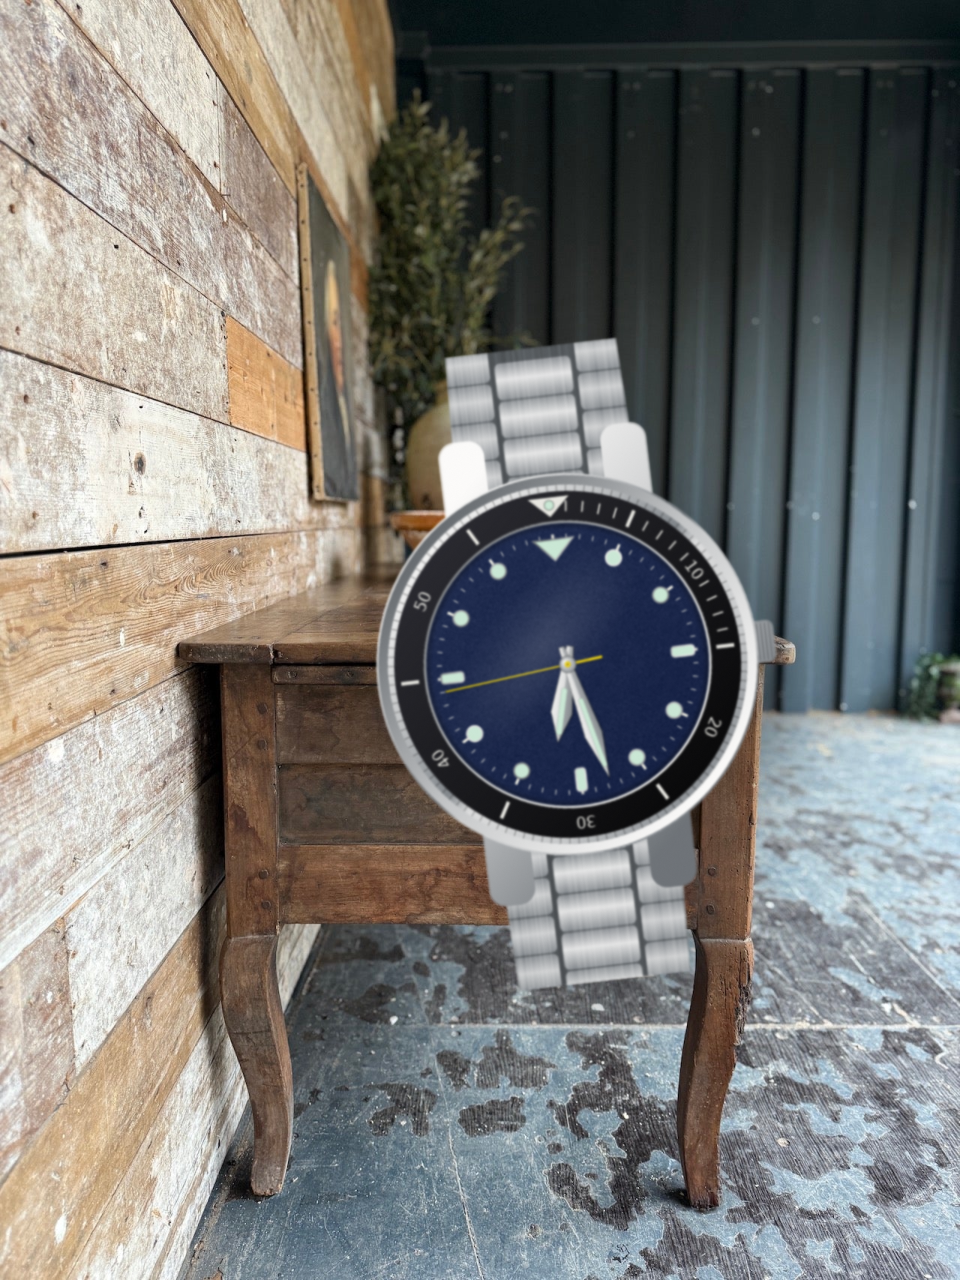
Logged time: 6 h 27 min 44 s
